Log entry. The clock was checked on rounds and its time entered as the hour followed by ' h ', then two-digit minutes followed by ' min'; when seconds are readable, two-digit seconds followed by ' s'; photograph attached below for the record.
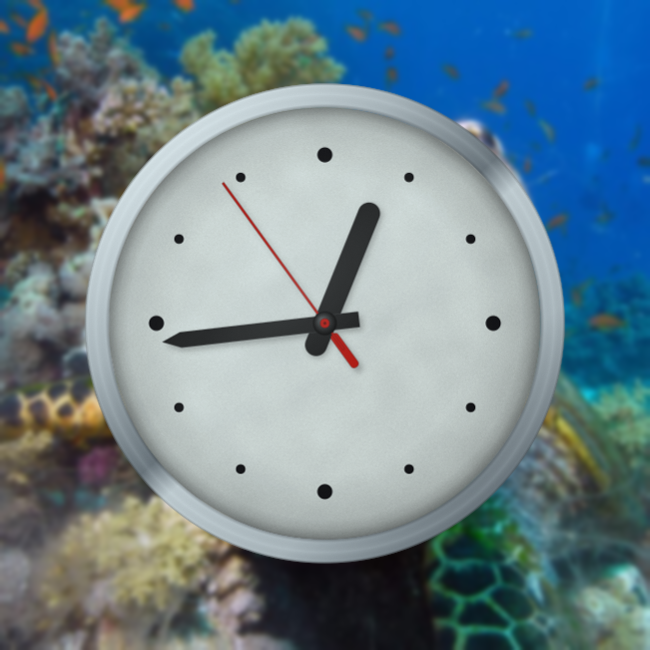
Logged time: 12 h 43 min 54 s
